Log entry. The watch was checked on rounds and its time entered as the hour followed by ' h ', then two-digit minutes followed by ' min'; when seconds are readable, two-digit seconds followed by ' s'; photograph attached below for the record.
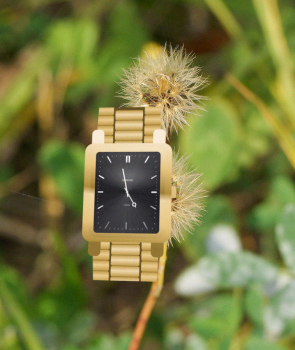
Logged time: 4 h 58 min
